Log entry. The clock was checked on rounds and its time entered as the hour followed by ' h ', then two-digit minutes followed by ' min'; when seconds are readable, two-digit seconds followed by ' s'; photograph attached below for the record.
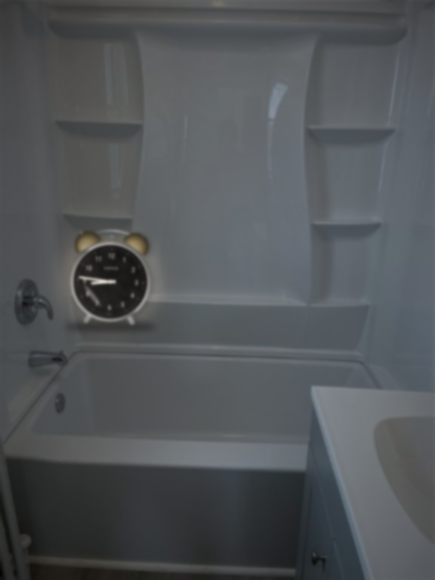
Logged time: 8 h 46 min
